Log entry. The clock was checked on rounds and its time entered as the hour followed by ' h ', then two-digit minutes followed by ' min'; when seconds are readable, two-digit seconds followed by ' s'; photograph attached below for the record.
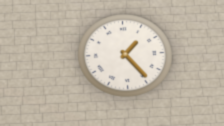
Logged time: 1 h 24 min
